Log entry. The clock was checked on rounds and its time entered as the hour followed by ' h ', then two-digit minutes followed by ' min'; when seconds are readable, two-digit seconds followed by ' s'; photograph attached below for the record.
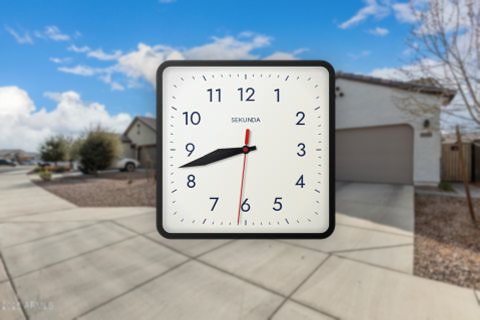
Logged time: 8 h 42 min 31 s
